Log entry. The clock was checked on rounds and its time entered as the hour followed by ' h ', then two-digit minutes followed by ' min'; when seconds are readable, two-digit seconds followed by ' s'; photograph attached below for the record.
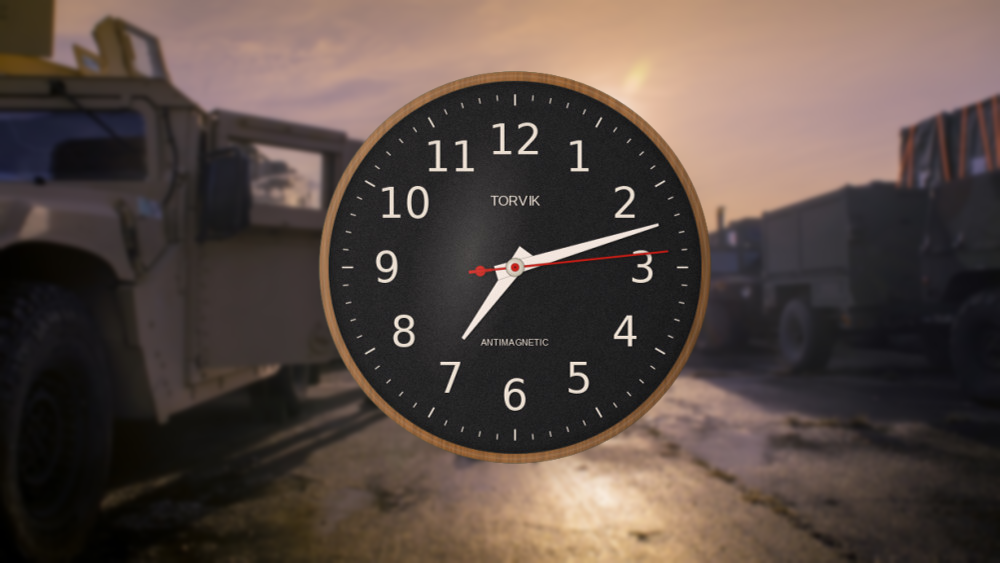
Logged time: 7 h 12 min 14 s
